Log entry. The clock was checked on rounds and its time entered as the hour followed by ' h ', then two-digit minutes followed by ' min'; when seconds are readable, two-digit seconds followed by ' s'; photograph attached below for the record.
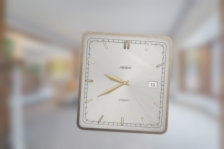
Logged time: 9 h 40 min
